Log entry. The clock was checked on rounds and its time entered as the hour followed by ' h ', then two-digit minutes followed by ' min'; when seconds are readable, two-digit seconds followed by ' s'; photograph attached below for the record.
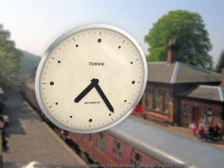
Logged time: 7 h 24 min
